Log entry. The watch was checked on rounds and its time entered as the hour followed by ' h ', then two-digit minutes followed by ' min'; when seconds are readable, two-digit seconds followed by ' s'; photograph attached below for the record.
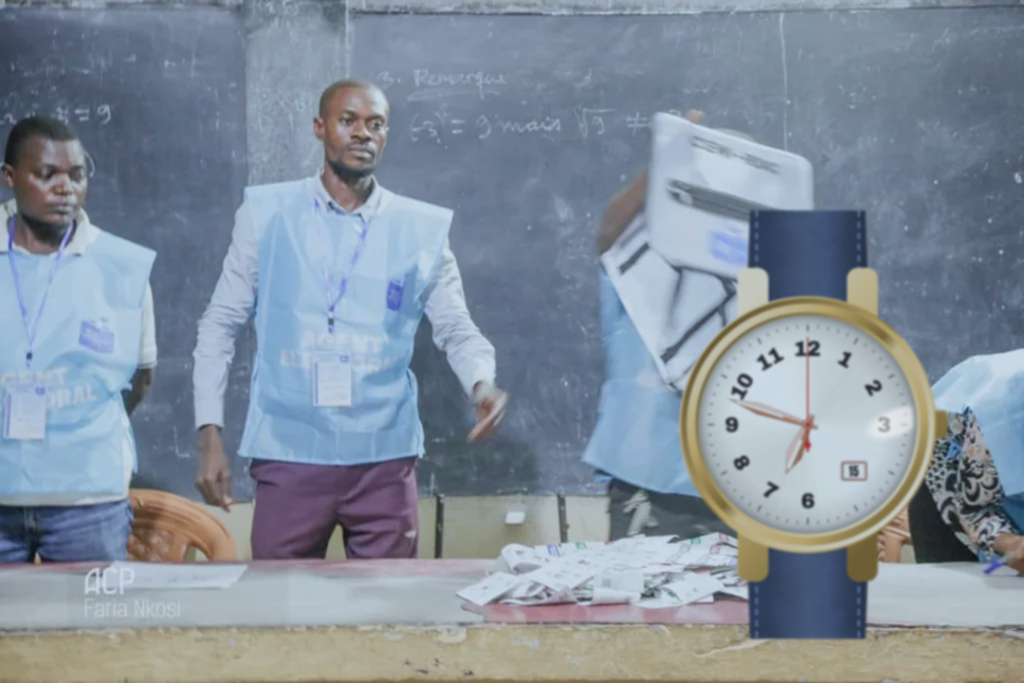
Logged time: 6 h 48 min 00 s
